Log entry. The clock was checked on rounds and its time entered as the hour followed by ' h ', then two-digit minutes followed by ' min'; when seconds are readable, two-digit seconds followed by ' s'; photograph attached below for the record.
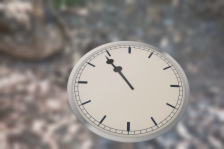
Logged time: 10 h 54 min
